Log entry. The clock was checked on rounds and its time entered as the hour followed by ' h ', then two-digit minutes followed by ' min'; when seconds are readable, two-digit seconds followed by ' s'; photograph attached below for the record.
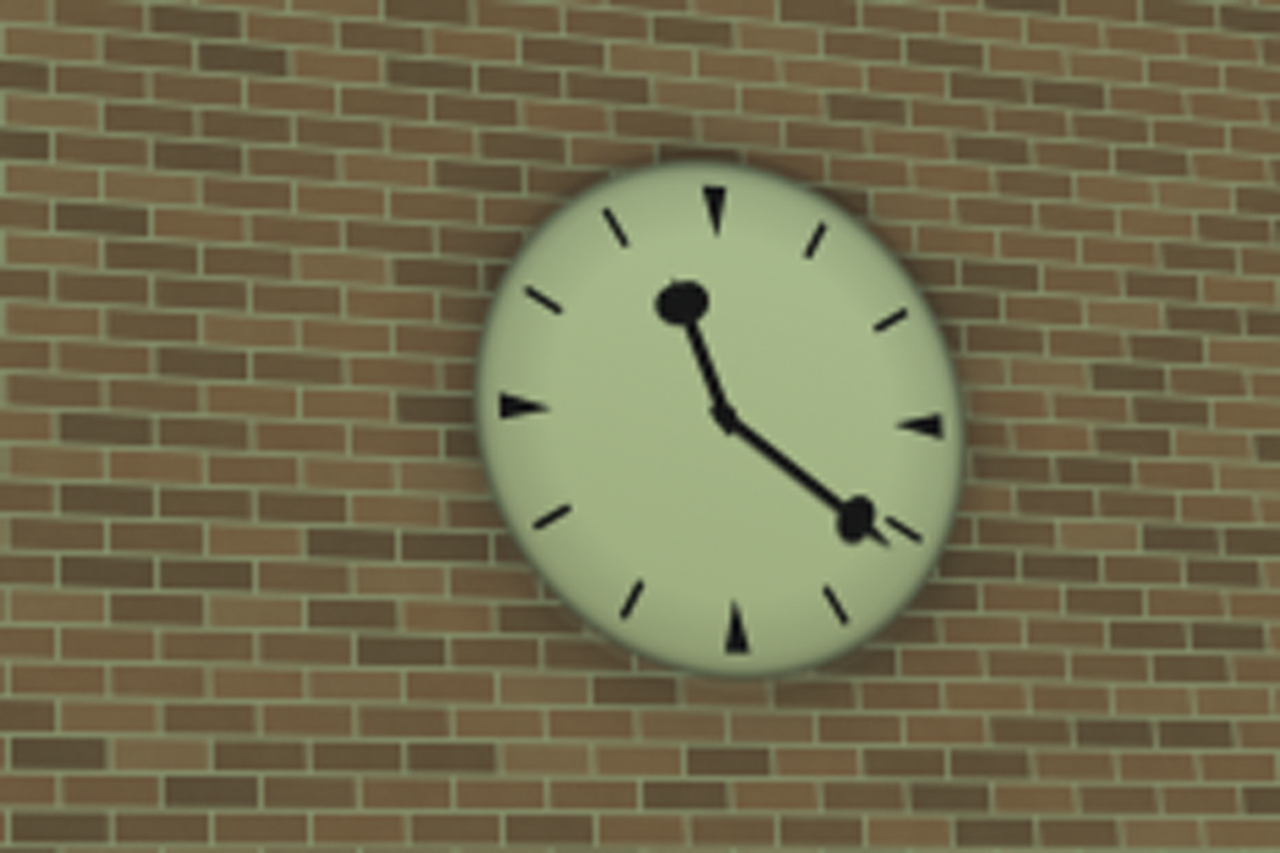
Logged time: 11 h 21 min
